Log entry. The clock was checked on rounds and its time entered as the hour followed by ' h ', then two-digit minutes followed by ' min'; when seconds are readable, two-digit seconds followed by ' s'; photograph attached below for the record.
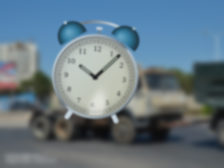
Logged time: 10 h 07 min
